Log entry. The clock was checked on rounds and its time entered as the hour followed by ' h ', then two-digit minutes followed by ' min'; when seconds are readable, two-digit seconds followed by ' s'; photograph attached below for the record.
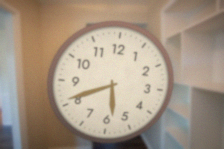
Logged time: 5 h 41 min
